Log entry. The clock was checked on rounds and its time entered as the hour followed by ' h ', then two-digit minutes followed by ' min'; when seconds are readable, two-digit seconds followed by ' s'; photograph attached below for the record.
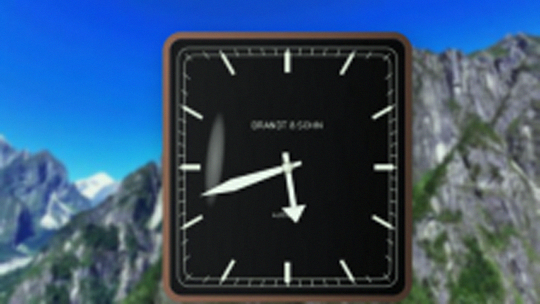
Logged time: 5 h 42 min
